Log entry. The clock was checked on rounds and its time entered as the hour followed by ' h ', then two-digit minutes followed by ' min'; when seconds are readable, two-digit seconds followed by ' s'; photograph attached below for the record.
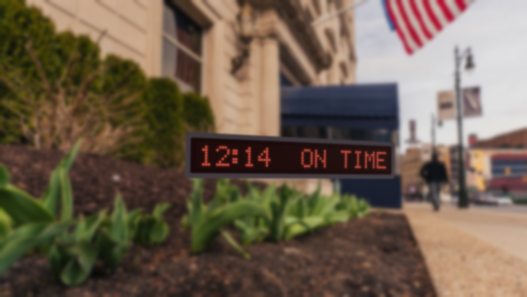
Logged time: 12 h 14 min
